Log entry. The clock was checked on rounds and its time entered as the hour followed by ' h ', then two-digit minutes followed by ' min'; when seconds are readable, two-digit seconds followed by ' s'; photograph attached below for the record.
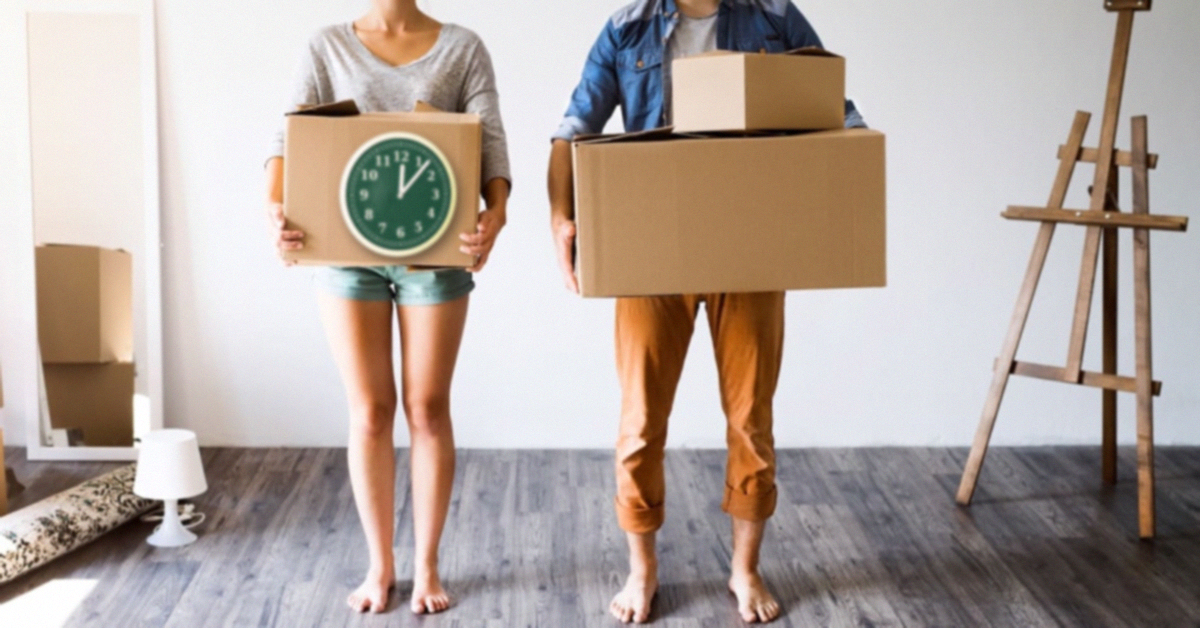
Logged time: 12 h 07 min
